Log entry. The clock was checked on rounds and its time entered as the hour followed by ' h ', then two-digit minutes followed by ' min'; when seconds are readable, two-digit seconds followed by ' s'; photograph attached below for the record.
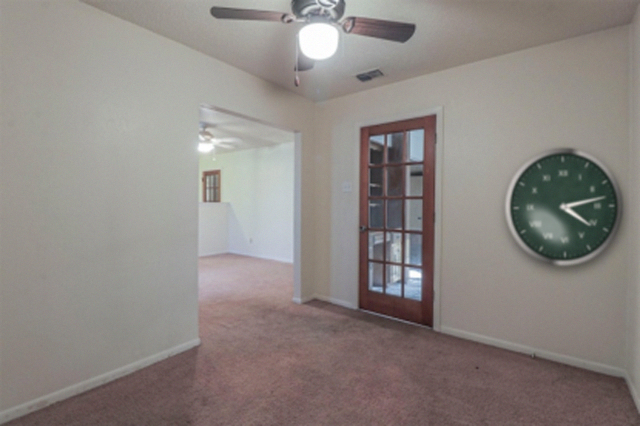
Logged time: 4 h 13 min
